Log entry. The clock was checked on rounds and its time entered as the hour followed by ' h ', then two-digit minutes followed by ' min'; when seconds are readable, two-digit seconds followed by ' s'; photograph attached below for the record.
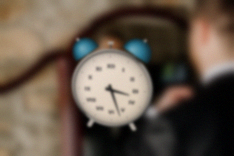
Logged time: 3 h 27 min
